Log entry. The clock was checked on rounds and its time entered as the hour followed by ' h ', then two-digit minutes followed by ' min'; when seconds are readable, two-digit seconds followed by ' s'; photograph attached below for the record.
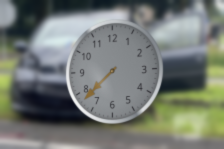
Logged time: 7 h 38 min
